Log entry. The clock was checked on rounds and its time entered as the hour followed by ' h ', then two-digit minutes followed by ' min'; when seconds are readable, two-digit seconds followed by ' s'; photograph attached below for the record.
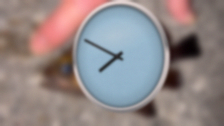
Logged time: 7 h 49 min
